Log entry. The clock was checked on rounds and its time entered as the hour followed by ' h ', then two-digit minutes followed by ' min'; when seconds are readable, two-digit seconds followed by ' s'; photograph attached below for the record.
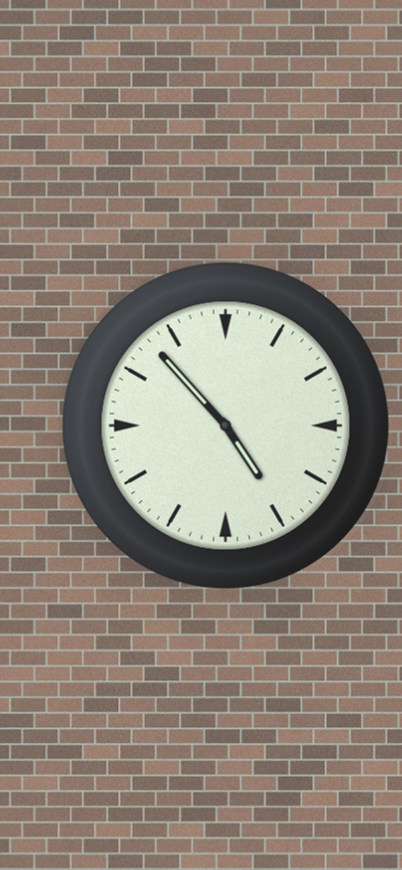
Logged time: 4 h 53 min
